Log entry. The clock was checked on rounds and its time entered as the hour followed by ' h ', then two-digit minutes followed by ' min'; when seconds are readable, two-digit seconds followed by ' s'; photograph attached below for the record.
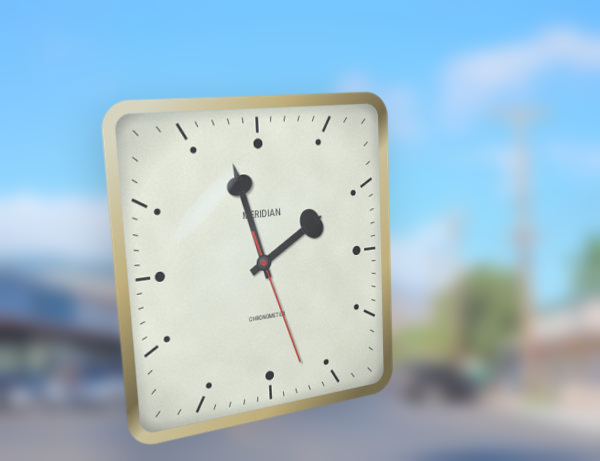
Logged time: 1 h 57 min 27 s
